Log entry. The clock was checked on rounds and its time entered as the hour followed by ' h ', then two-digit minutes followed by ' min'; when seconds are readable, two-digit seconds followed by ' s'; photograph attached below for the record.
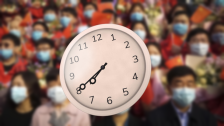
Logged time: 7 h 40 min
